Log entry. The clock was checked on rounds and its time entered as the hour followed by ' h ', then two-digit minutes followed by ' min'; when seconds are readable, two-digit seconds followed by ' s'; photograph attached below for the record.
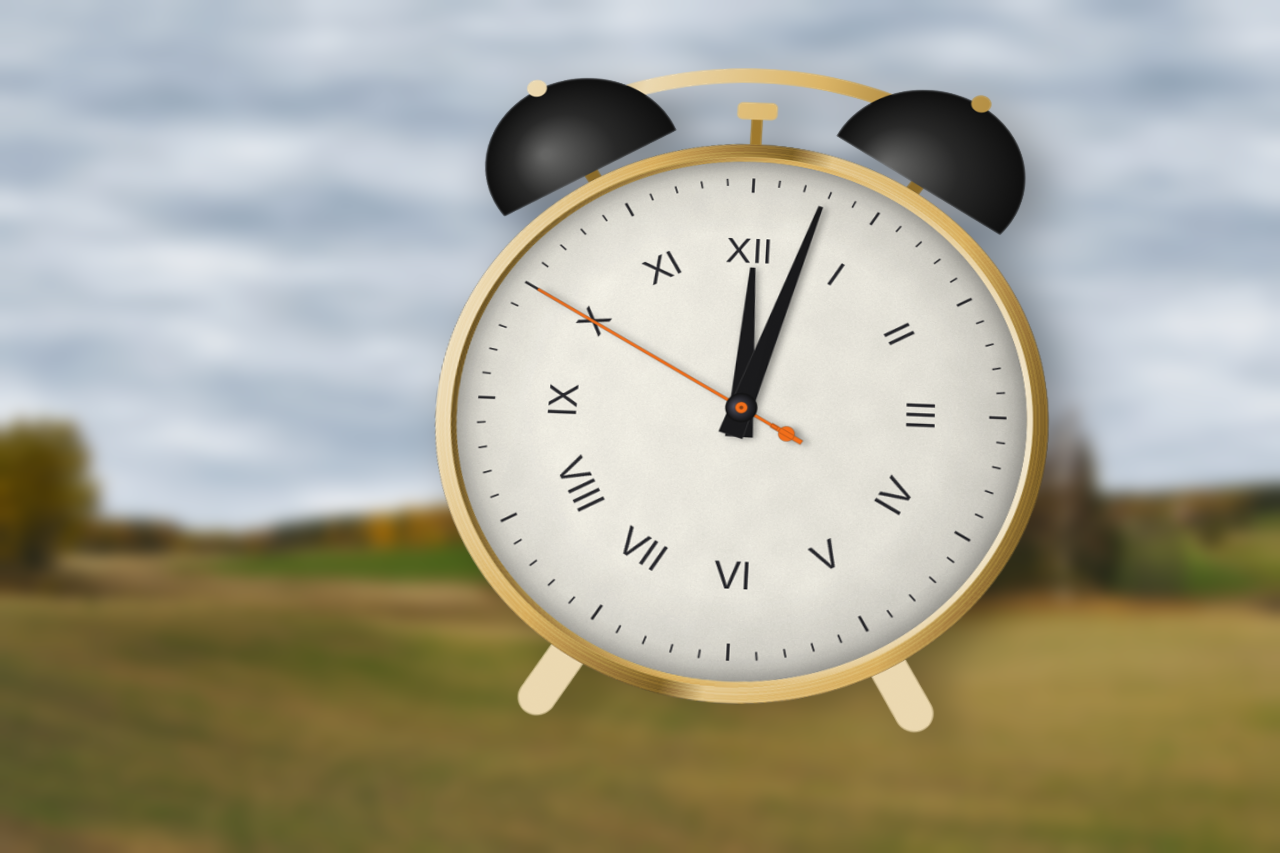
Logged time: 12 h 02 min 50 s
